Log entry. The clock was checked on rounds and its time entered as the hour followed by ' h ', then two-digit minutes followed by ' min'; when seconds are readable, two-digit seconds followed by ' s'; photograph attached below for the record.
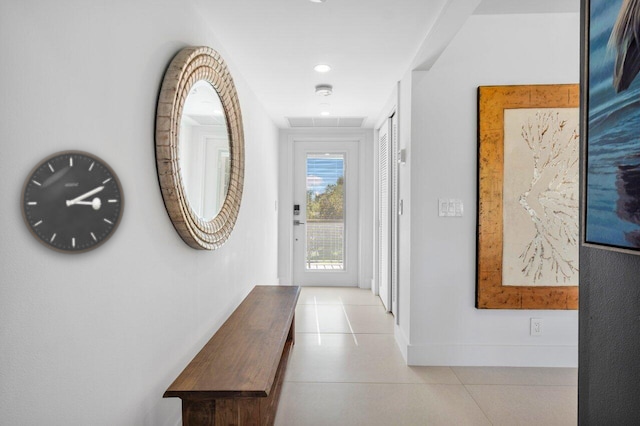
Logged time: 3 h 11 min
